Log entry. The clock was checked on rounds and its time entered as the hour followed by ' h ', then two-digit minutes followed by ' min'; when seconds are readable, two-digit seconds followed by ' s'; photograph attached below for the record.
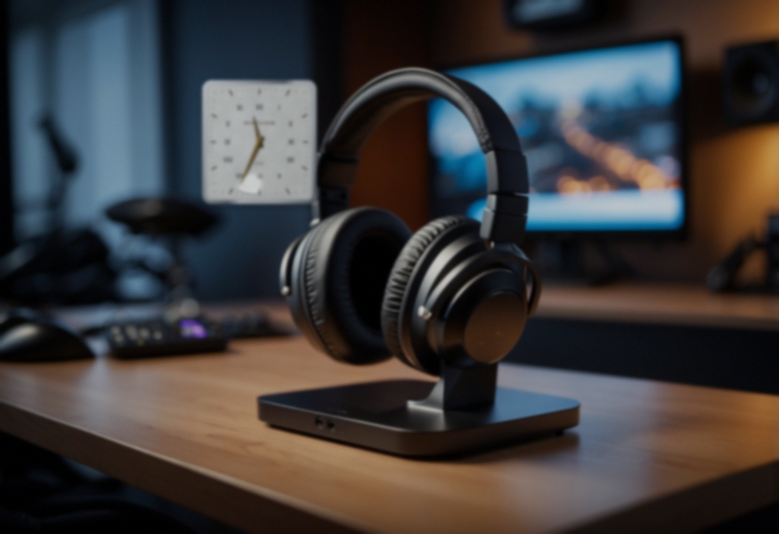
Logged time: 11 h 34 min
